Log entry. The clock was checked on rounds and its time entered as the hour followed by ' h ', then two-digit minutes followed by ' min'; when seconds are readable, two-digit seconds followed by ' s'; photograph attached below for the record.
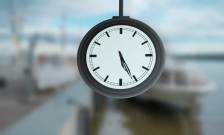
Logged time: 5 h 26 min
